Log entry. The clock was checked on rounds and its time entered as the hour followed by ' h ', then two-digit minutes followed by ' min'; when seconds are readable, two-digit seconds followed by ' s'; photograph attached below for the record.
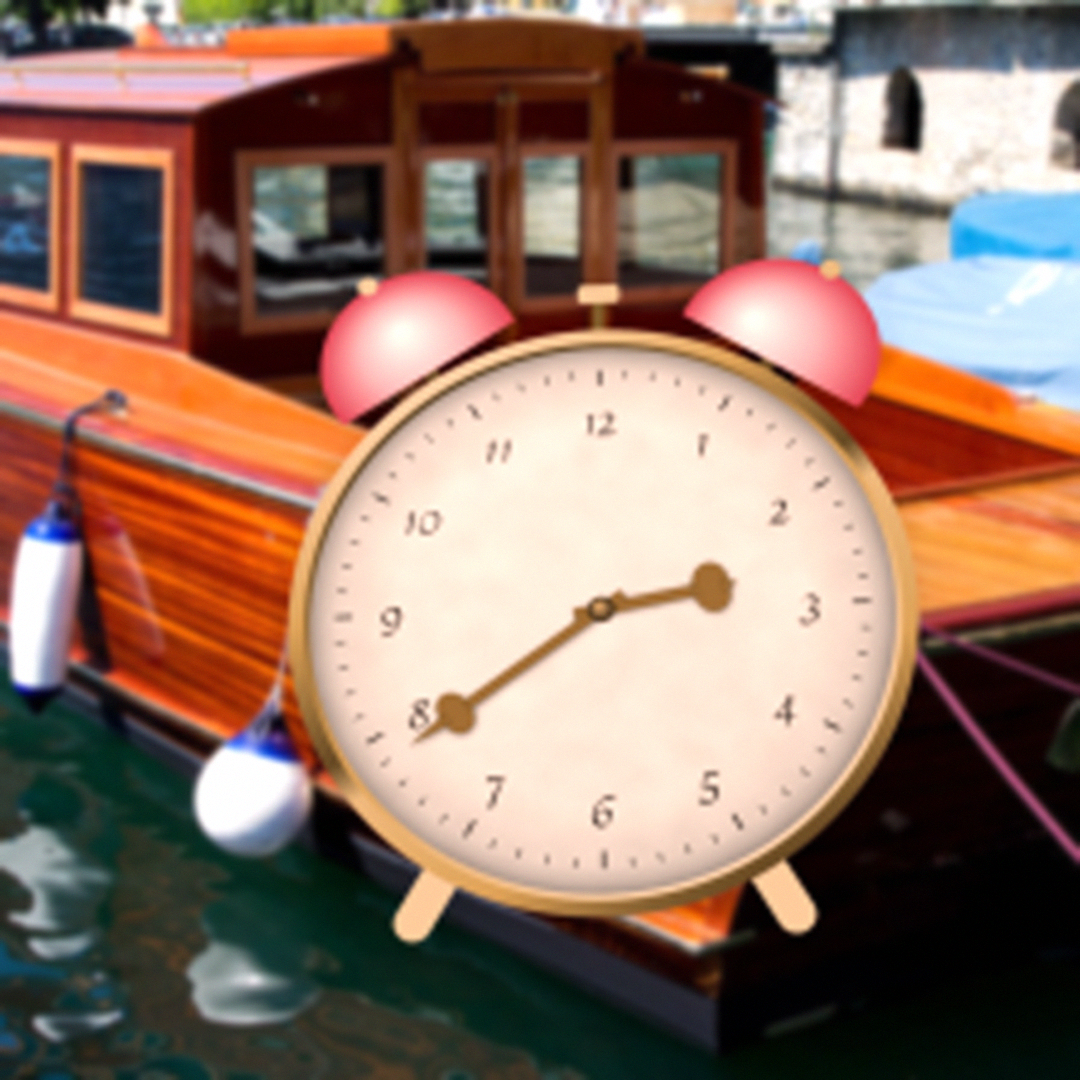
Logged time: 2 h 39 min
